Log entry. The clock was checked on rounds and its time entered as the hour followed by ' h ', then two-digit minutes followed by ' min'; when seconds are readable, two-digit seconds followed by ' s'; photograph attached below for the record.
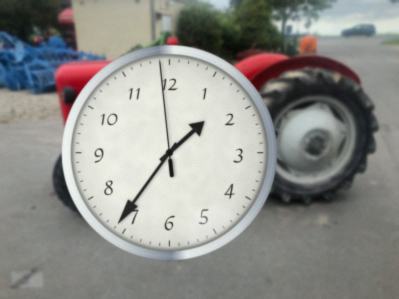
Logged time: 1 h 35 min 59 s
